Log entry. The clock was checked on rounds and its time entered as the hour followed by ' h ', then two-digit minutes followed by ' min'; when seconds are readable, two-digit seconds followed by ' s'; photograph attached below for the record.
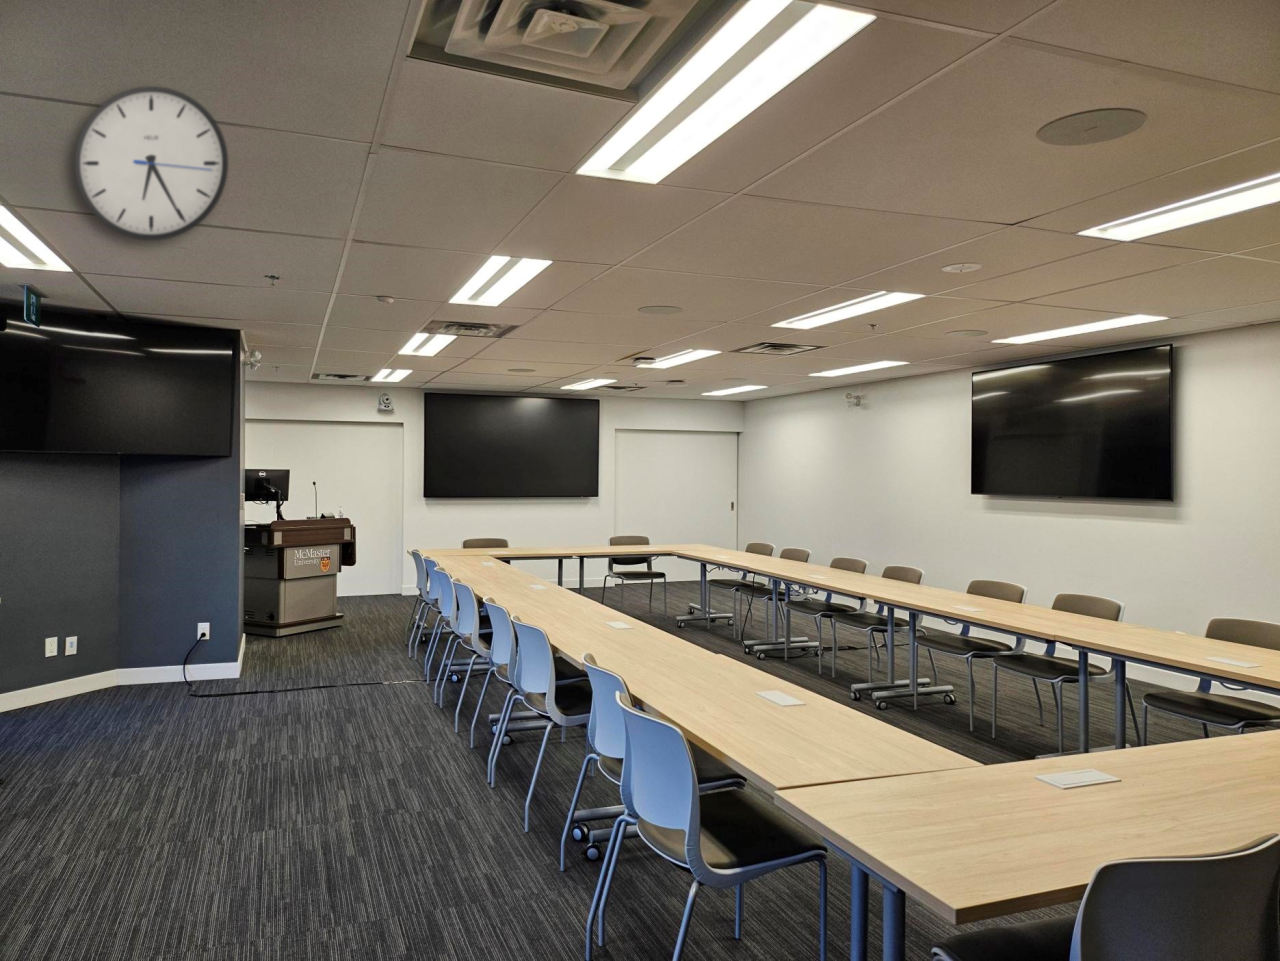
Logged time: 6 h 25 min 16 s
